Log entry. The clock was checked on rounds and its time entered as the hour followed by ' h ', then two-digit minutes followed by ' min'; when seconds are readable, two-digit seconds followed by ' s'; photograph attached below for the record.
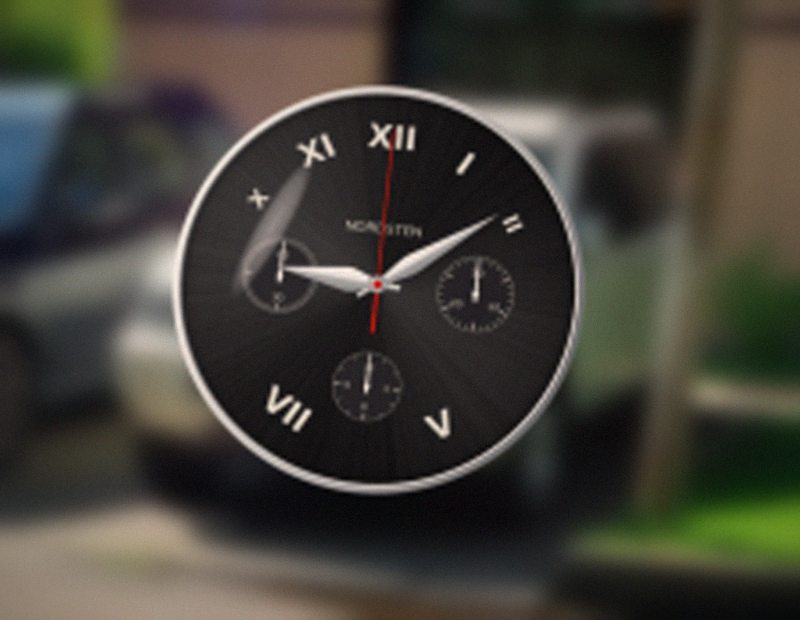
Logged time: 9 h 09 min
